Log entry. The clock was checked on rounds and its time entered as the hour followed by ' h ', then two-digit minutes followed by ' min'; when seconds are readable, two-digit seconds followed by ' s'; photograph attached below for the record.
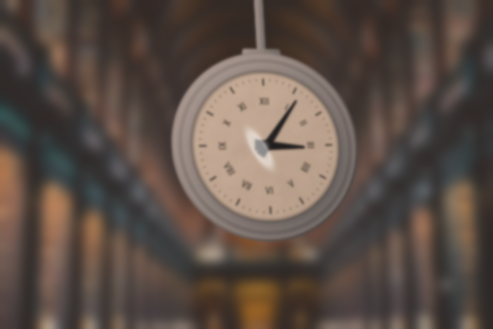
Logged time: 3 h 06 min
